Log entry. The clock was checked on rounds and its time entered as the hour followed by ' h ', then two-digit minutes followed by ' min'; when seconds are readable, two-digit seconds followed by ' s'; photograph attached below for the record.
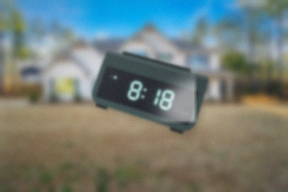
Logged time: 8 h 18 min
